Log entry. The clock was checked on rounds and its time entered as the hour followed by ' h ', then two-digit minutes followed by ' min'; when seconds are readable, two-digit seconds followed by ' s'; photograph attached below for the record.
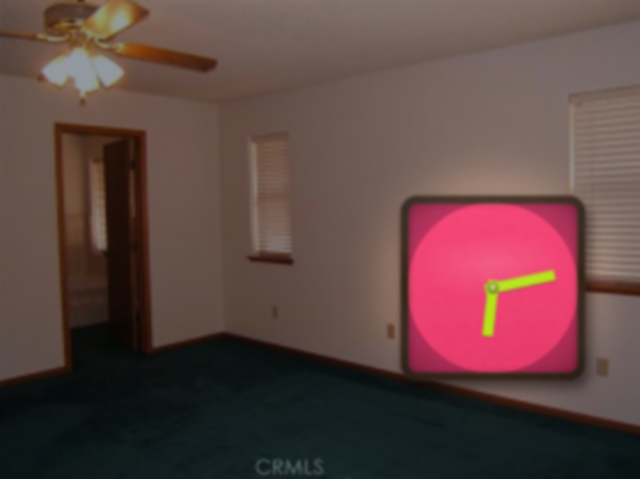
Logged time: 6 h 13 min
